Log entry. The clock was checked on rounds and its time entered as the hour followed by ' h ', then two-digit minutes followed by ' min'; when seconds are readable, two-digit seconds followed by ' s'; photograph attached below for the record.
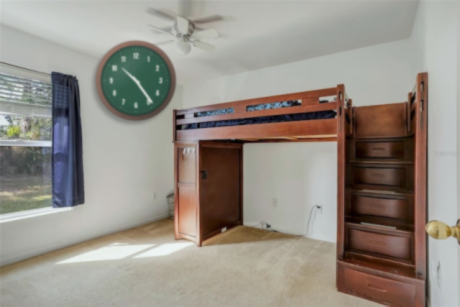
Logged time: 10 h 24 min
